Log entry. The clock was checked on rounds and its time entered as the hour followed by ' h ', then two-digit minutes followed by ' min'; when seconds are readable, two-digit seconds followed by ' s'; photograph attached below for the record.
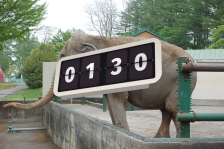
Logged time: 1 h 30 min
